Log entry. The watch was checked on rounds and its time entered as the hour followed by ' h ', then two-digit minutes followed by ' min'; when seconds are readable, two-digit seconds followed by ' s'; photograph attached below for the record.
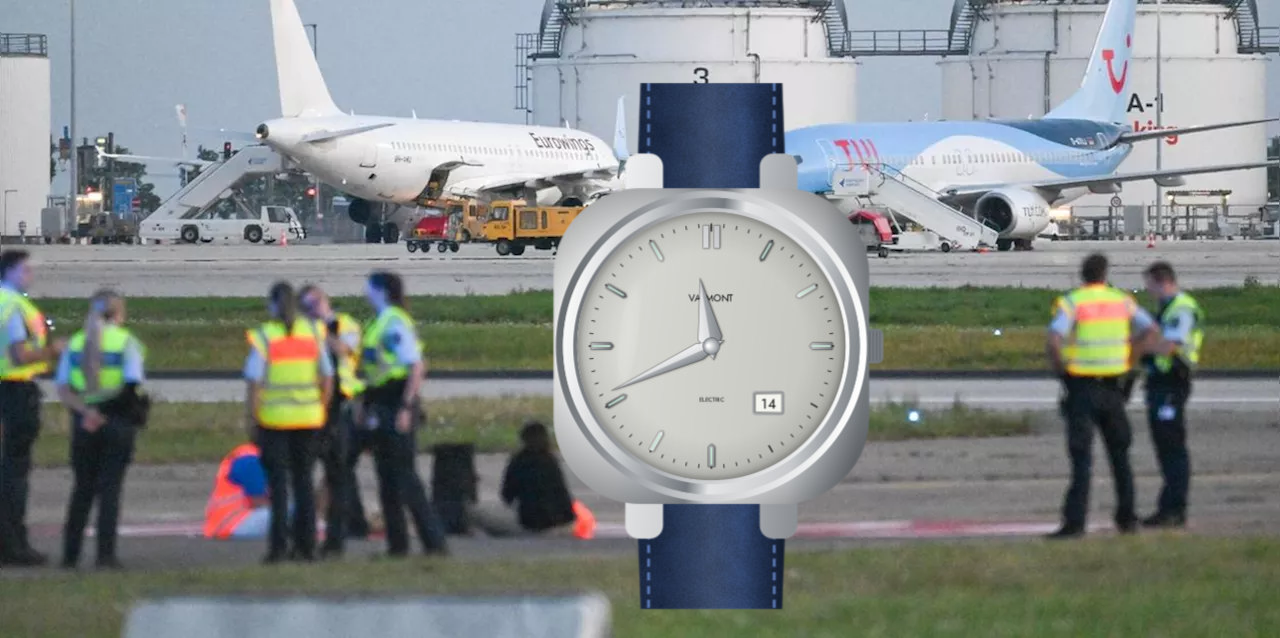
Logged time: 11 h 41 min
